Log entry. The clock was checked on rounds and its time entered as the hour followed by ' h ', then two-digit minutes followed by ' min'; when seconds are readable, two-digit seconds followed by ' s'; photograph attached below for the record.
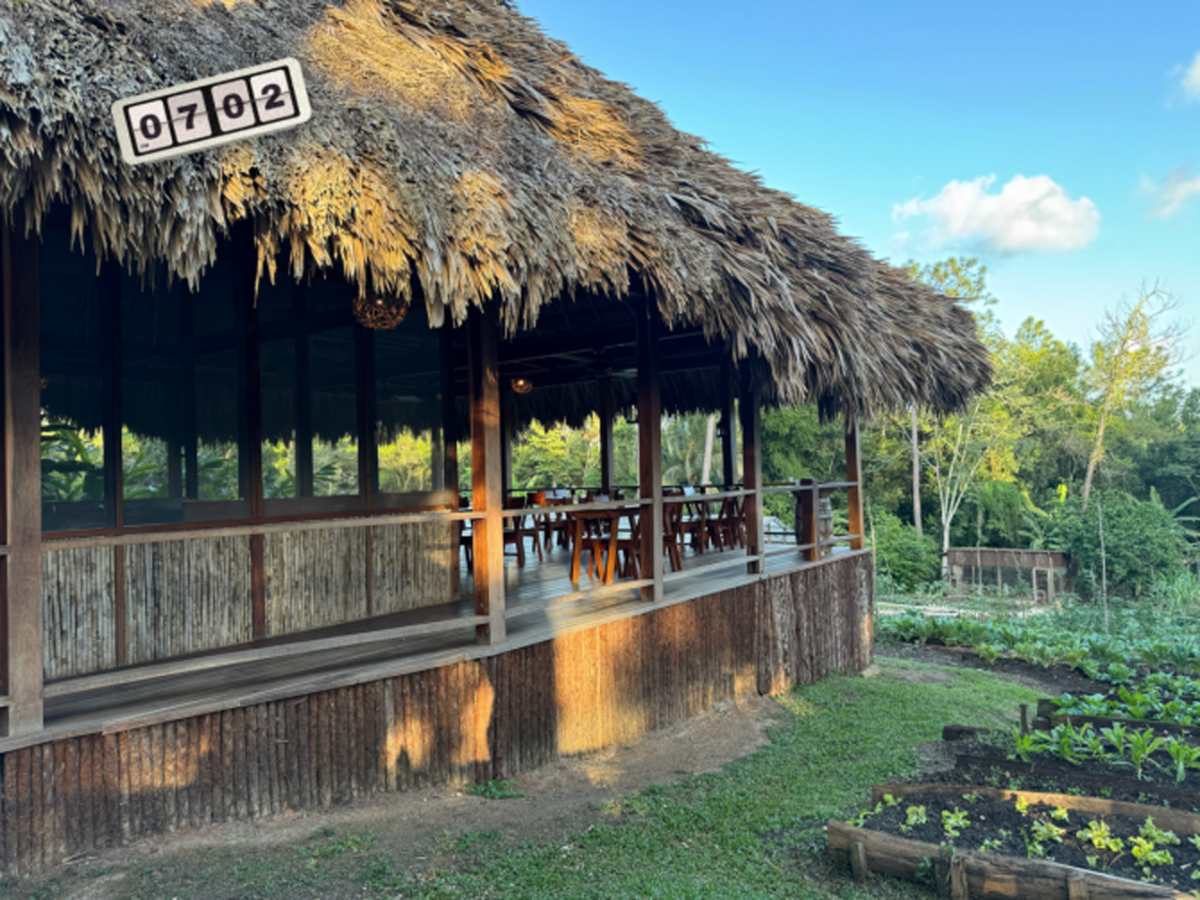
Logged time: 7 h 02 min
